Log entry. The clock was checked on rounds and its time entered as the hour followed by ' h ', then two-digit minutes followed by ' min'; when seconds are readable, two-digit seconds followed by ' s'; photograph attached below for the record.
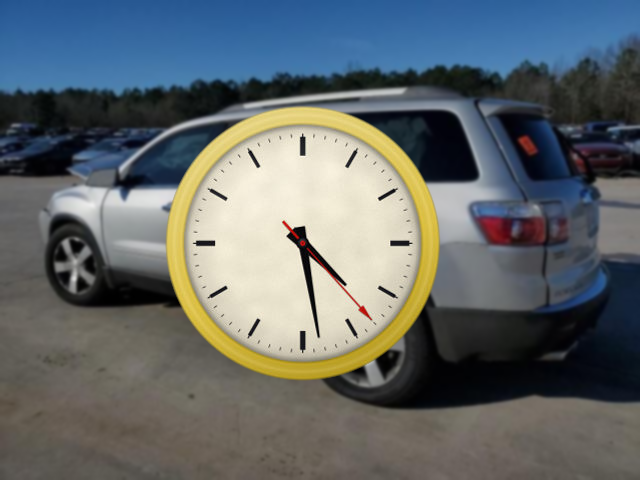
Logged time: 4 h 28 min 23 s
